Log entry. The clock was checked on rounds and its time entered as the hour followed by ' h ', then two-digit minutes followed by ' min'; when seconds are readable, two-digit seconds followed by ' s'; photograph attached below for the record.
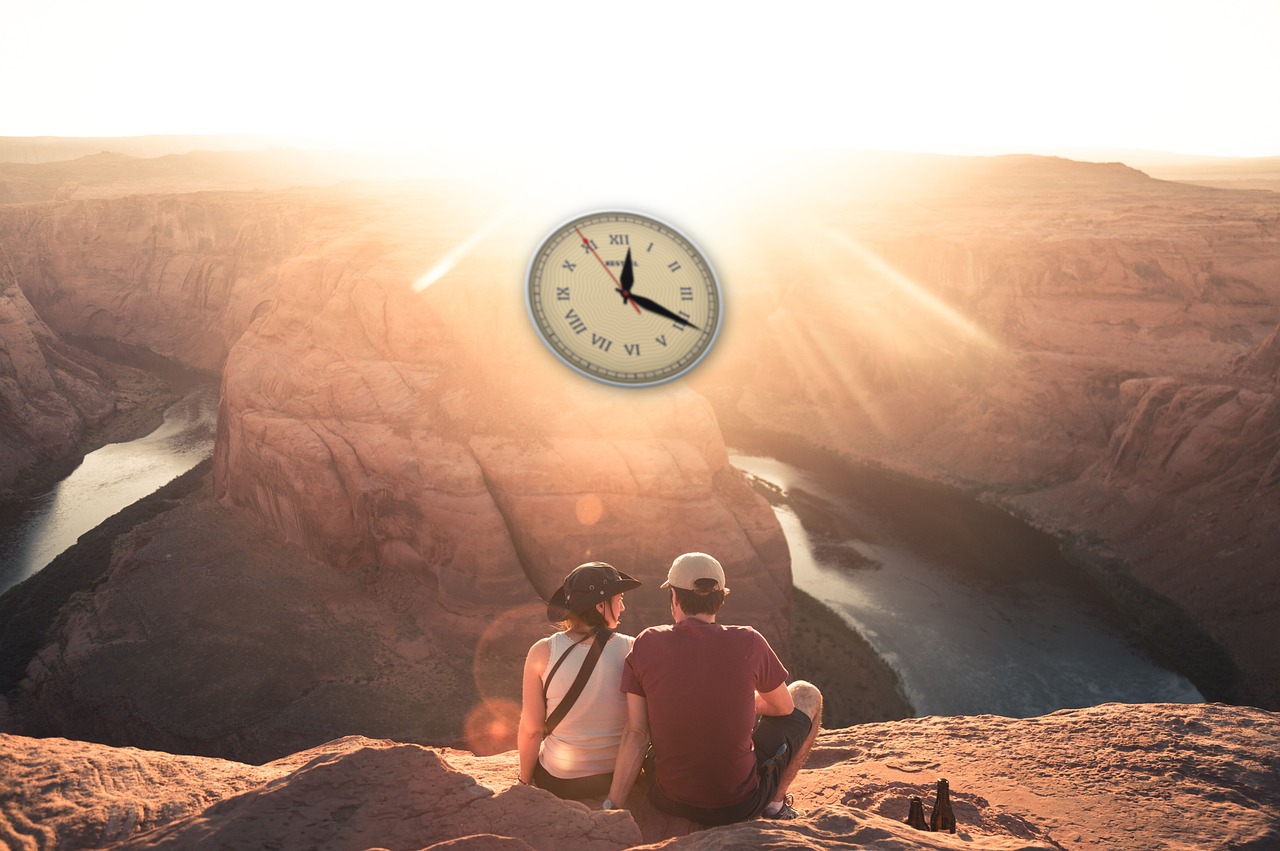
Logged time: 12 h 19 min 55 s
